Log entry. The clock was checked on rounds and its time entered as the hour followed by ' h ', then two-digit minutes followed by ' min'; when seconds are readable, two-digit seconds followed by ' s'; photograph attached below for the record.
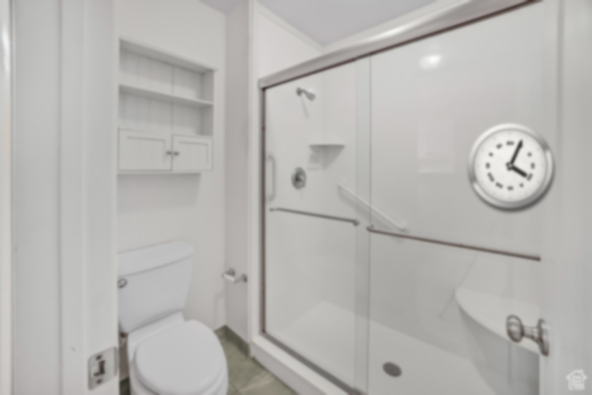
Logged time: 4 h 04 min
